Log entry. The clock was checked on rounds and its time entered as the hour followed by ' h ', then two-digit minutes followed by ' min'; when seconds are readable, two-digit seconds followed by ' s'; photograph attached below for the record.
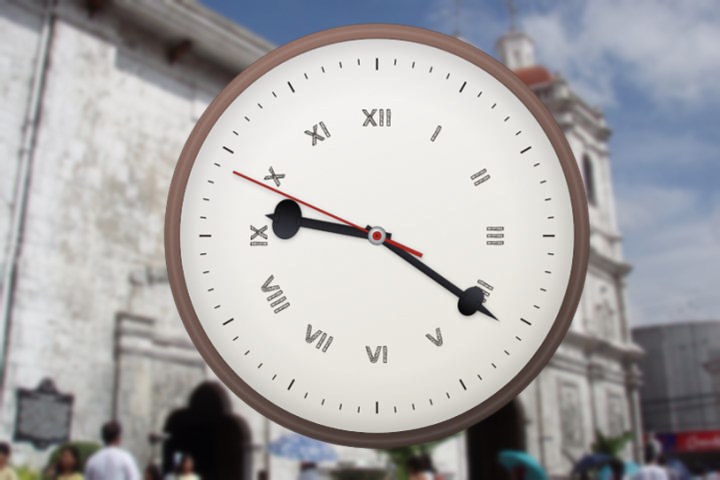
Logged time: 9 h 20 min 49 s
